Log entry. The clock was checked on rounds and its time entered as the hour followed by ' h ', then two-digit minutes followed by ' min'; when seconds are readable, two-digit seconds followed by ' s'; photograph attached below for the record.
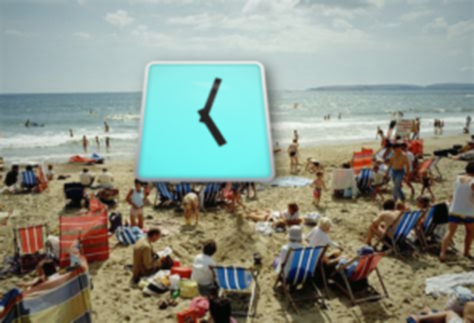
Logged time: 5 h 03 min
